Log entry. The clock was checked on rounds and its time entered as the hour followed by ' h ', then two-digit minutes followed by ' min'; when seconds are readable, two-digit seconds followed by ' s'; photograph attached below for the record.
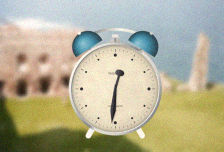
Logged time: 12 h 31 min
